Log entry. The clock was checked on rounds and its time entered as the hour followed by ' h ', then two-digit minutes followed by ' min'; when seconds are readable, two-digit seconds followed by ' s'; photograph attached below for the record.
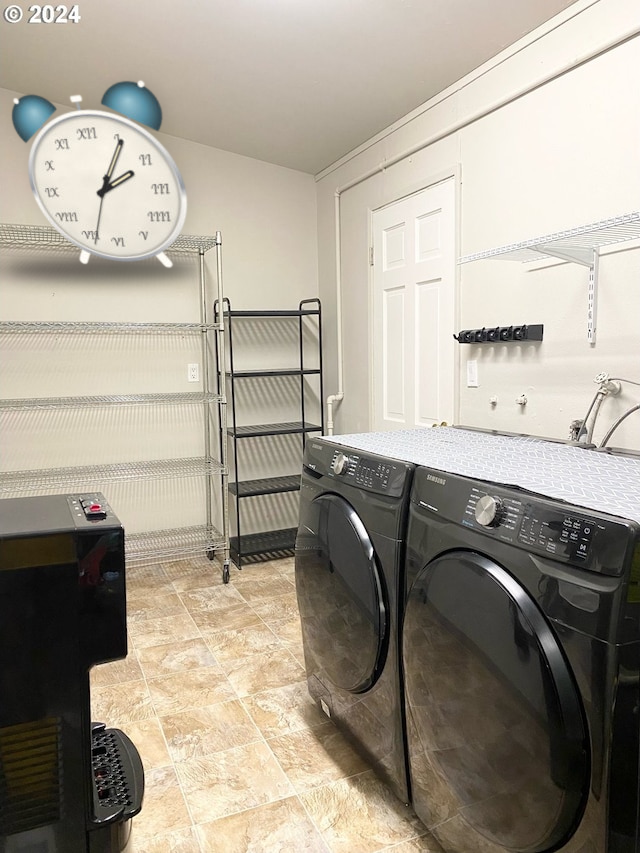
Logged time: 2 h 05 min 34 s
